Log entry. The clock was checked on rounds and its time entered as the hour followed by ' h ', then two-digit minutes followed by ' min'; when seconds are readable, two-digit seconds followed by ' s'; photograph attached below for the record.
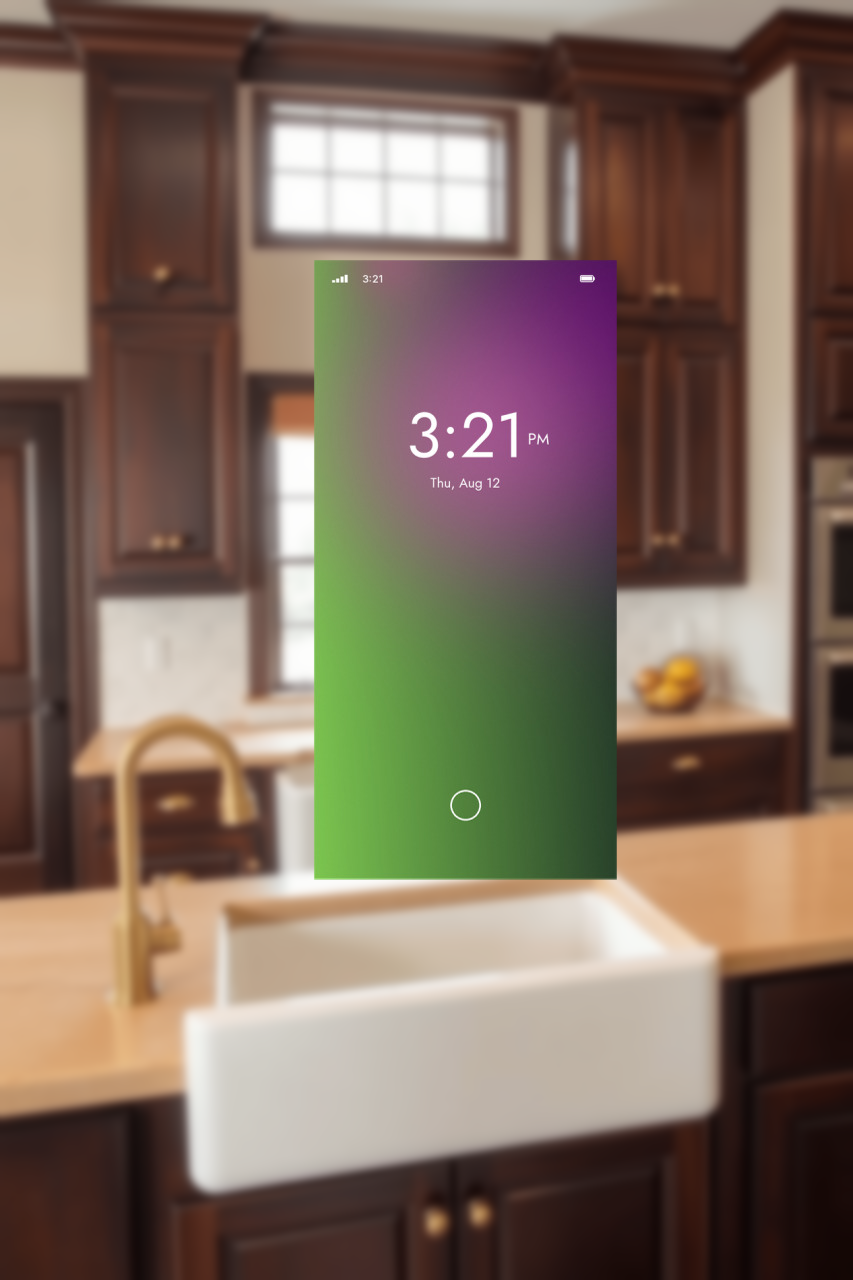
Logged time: 3 h 21 min
